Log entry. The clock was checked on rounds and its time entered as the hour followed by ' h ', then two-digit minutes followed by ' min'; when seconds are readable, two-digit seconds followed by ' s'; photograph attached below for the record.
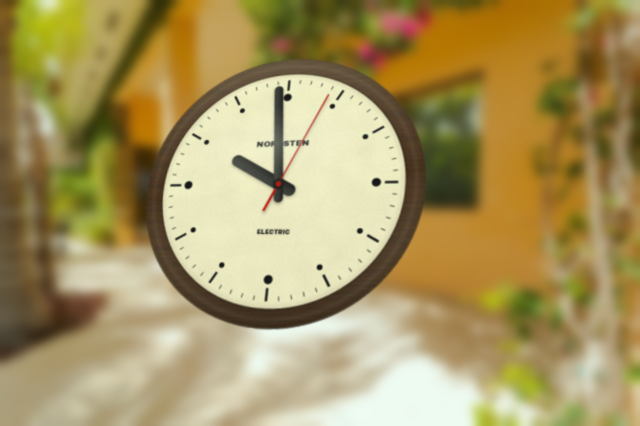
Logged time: 9 h 59 min 04 s
